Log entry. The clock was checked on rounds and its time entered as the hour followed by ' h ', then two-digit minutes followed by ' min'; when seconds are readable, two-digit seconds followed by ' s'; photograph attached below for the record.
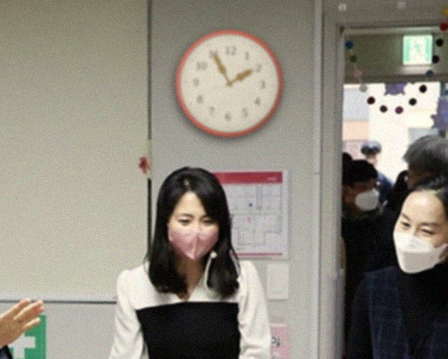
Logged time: 1 h 55 min
